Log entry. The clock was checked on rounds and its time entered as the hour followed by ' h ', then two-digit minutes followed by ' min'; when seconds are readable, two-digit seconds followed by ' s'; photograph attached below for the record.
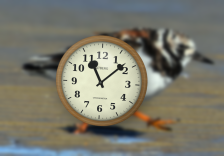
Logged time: 11 h 08 min
